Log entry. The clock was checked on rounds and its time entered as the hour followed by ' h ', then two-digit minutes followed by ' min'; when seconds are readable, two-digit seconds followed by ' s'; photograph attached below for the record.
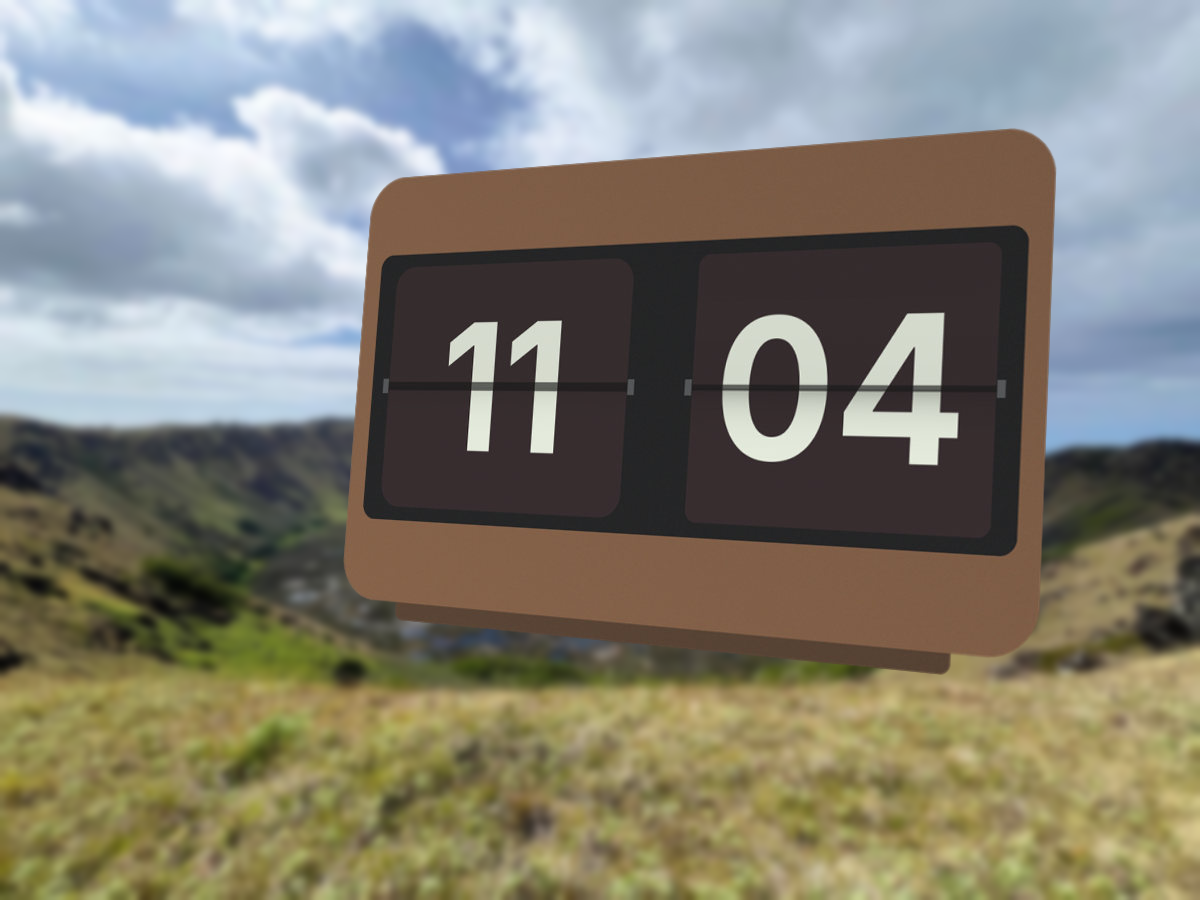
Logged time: 11 h 04 min
